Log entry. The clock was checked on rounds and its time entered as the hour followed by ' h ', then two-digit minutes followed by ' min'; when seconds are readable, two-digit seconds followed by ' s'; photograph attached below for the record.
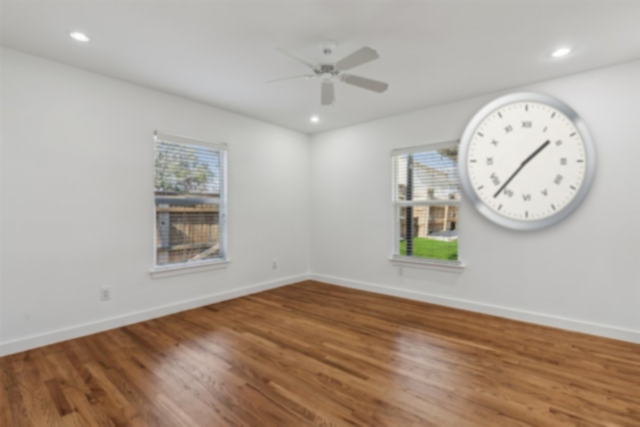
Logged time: 1 h 37 min
